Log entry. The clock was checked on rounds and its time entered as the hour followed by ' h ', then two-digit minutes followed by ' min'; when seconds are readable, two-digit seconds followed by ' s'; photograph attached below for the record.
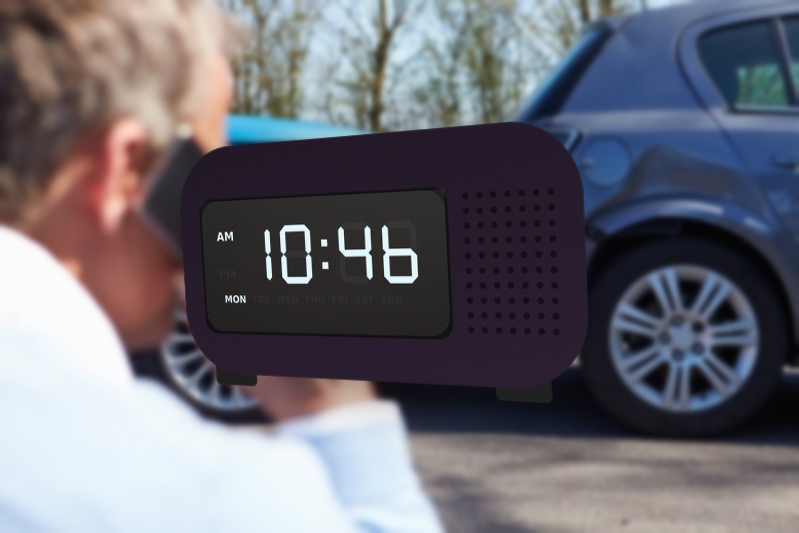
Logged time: 10 h 46 min
